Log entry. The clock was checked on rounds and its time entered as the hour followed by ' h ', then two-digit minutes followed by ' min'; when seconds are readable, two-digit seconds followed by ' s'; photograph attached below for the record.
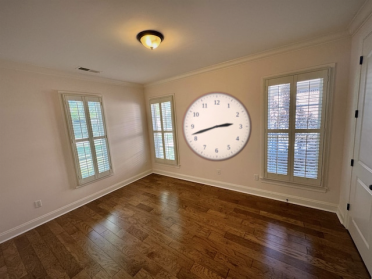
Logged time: 2 h 42 min
